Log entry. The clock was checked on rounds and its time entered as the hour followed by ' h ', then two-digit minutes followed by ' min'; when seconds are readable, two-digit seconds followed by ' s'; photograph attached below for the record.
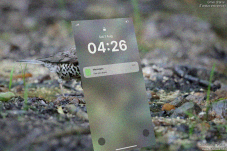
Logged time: 4 h 26 min
